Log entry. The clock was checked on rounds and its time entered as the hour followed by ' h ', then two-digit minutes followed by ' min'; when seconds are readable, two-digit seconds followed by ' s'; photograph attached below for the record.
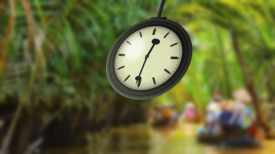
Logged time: 12 h 31 min
